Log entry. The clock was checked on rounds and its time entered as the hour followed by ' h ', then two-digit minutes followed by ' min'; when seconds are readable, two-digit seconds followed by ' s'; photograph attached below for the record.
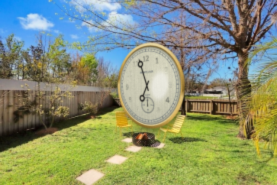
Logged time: 6 h 57 min
